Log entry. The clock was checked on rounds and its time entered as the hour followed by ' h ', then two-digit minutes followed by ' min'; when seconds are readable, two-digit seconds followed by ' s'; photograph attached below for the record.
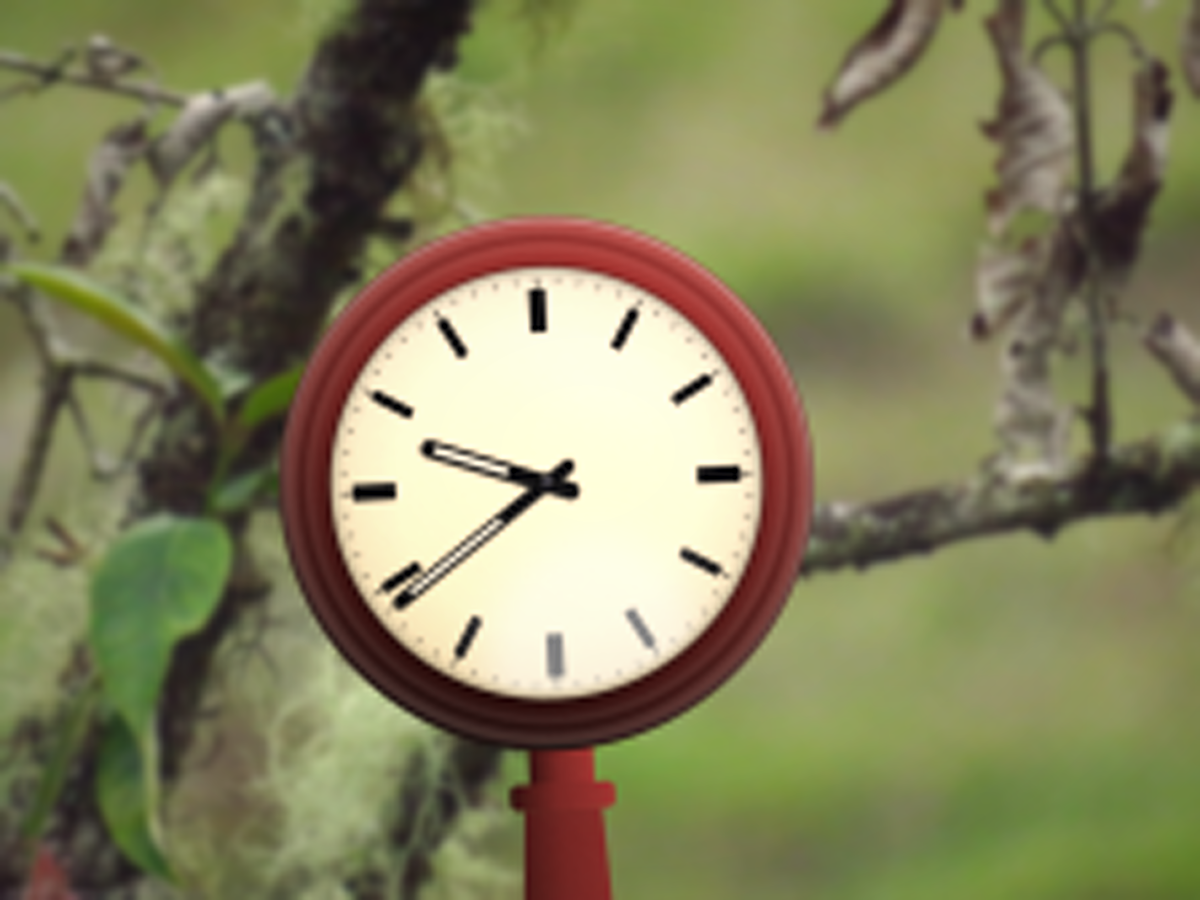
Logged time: 9 h 39 min
